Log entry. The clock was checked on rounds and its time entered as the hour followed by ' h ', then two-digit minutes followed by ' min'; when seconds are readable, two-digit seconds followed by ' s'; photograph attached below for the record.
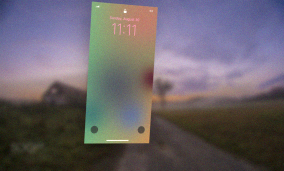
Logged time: 11 h 11 min
